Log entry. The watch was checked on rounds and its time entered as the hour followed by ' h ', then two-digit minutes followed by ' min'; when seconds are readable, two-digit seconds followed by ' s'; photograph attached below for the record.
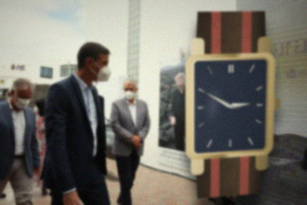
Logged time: 2 h 50 min
